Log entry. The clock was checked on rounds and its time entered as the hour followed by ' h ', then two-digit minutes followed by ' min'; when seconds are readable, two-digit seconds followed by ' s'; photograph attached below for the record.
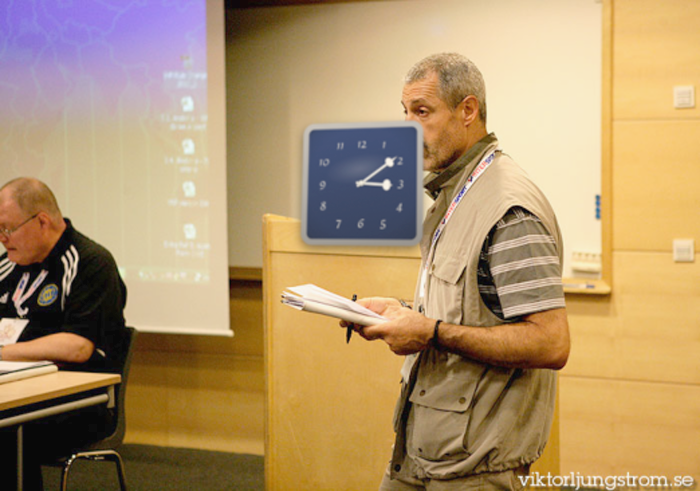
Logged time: 3 h 09 min
